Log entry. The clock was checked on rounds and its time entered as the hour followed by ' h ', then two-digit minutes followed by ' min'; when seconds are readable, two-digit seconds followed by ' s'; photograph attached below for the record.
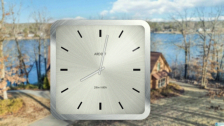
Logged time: 8 h 02 min
